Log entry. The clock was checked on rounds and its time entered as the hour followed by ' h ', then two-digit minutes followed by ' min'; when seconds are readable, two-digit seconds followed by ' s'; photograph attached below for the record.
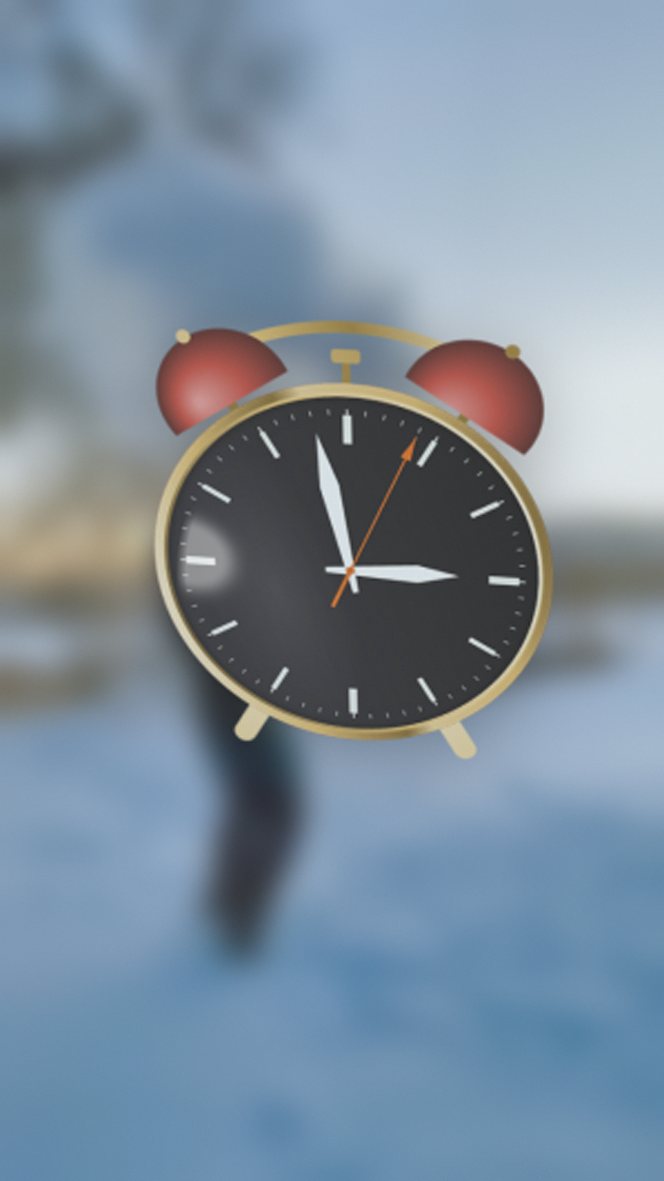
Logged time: 2 h 58 min 04 s
